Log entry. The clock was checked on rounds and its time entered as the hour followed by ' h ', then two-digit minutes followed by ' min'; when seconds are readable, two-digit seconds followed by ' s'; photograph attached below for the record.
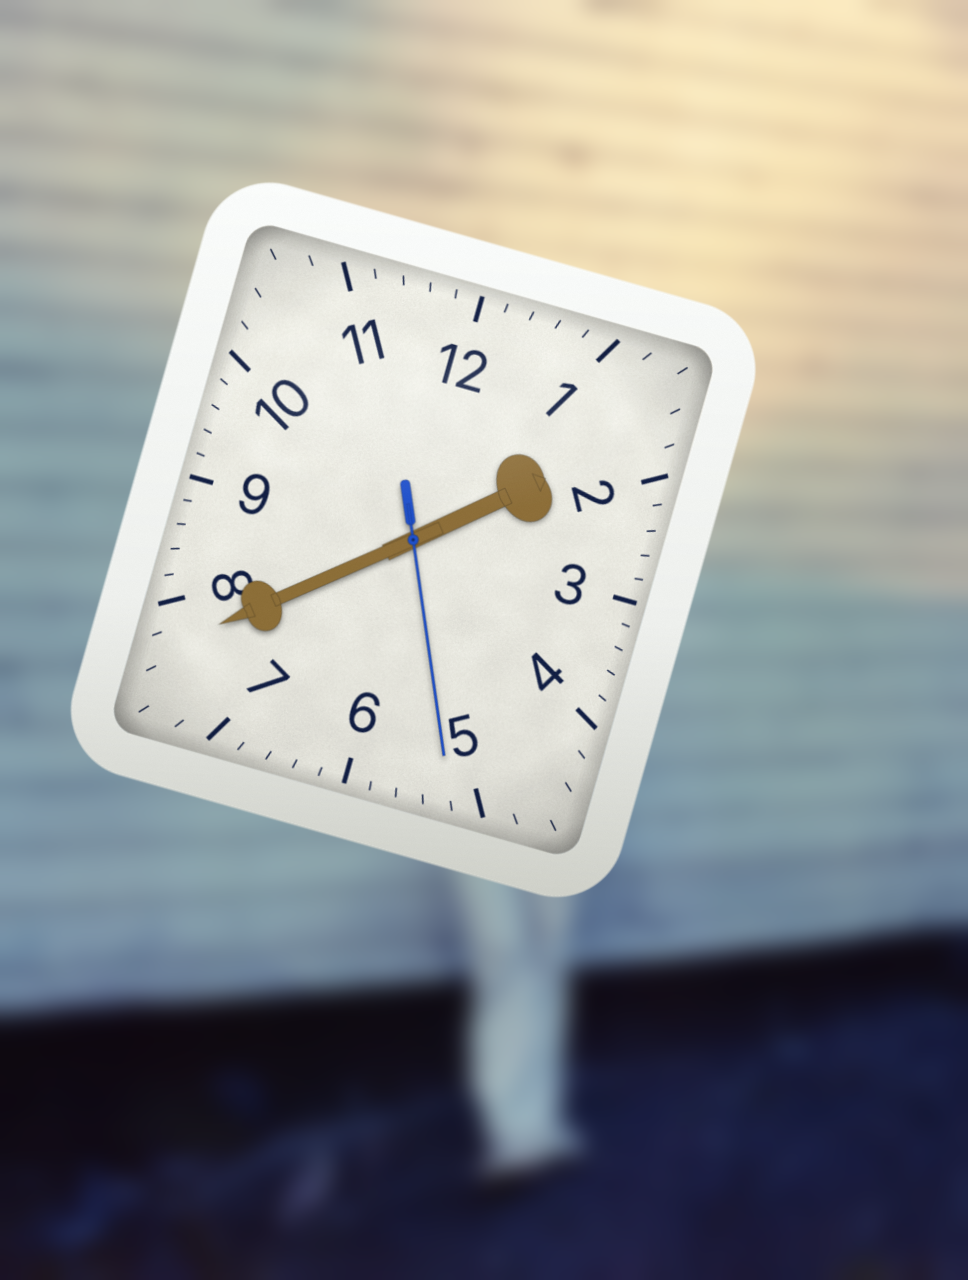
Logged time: 1 h 38 min 26 s
